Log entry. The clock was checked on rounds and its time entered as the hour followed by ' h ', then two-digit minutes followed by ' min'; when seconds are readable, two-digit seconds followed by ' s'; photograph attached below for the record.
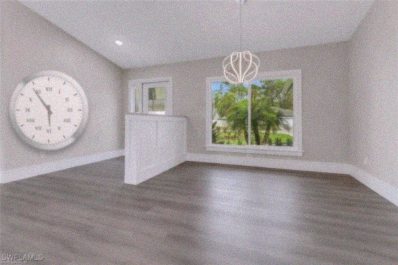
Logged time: 5 h 54 min
